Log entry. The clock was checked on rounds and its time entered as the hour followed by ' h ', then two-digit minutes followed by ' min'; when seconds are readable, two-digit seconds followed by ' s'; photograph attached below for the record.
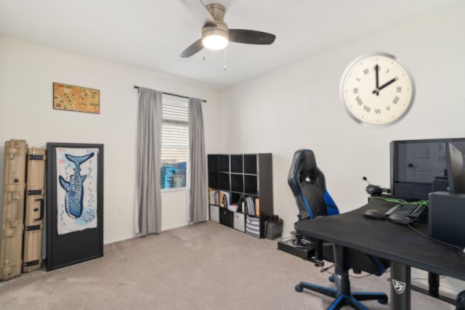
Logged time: 2 h 00 min
